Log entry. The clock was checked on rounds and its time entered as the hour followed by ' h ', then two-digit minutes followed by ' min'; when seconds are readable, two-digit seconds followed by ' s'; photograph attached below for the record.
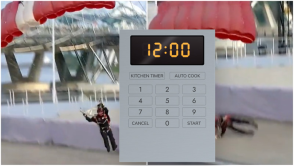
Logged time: 12 h 00 min
